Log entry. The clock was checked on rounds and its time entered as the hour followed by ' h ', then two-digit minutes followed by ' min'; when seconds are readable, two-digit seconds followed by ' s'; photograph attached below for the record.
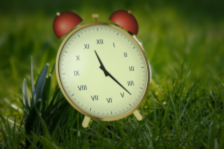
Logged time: 11 h 23 min
